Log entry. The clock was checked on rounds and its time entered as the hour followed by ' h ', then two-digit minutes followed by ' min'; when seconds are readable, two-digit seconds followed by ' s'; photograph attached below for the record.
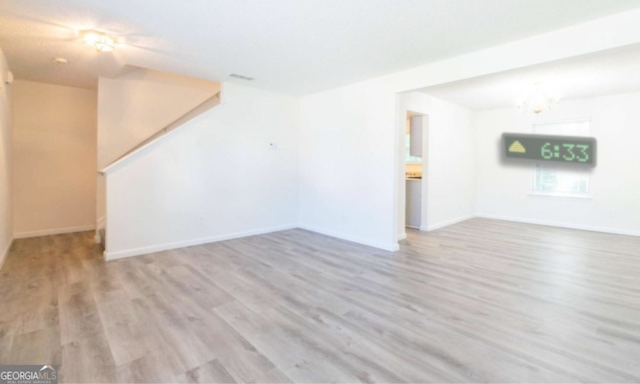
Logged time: 6 h 33 min
